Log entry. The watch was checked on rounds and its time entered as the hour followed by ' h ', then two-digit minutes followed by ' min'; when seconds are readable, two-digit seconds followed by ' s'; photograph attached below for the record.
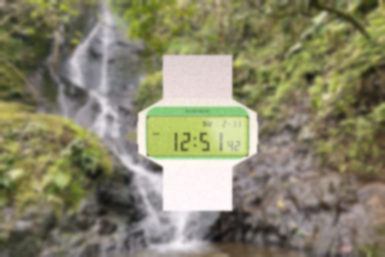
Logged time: 12 h 51 min
